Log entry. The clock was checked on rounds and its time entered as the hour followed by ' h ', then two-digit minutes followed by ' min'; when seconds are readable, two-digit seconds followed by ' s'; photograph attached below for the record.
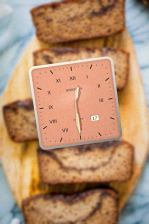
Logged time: 12 h 30 min
